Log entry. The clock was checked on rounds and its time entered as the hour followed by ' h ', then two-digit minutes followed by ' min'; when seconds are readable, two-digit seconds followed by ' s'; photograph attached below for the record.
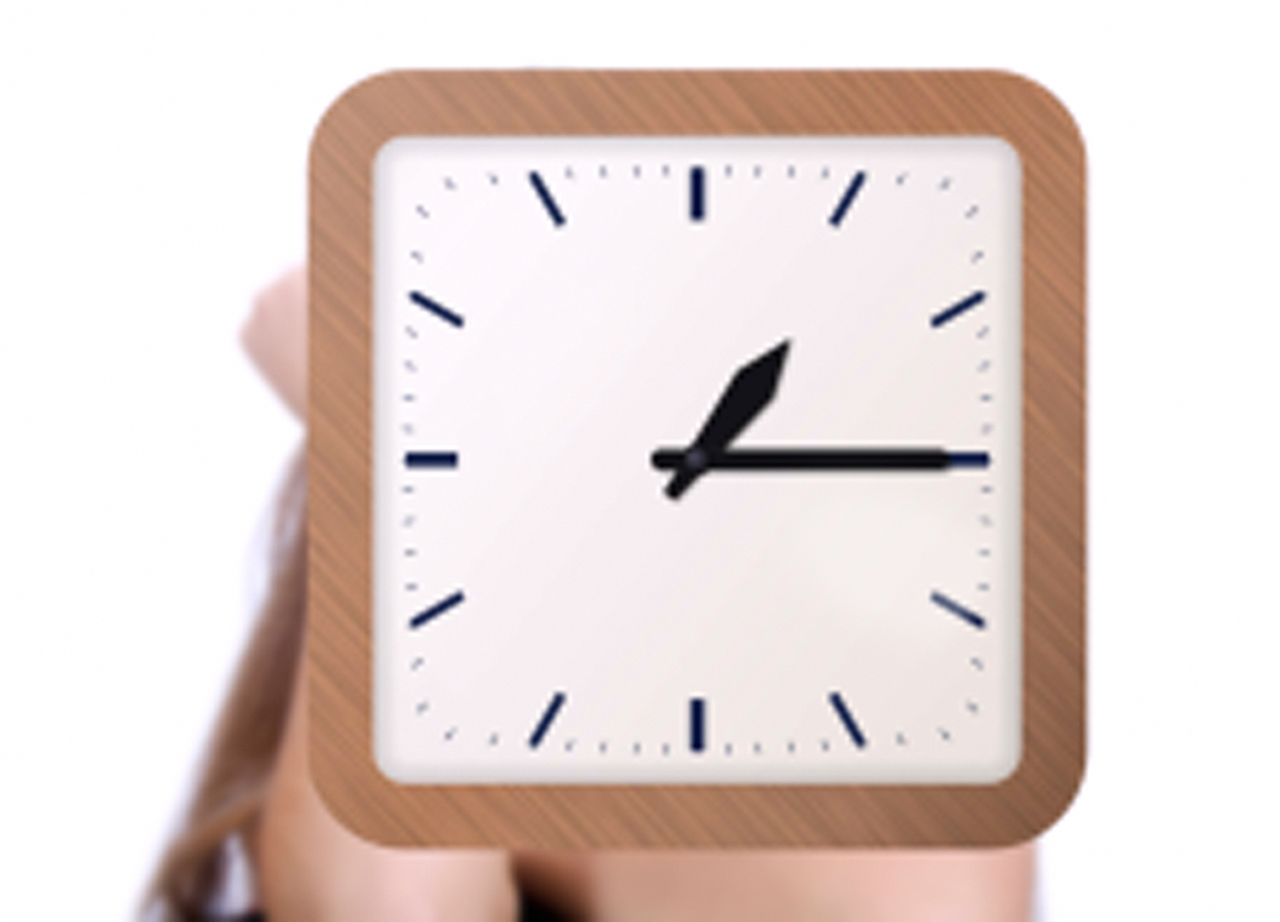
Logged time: 1 h 15 min
